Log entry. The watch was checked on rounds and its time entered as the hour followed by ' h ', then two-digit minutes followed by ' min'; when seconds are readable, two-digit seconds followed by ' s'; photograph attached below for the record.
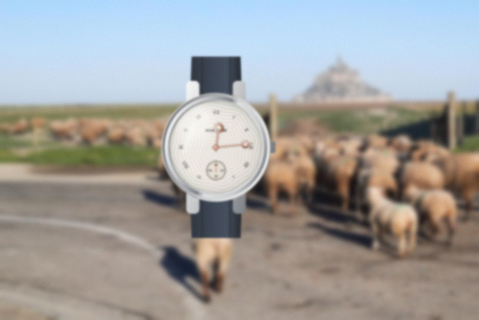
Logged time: 12 h 14 min
